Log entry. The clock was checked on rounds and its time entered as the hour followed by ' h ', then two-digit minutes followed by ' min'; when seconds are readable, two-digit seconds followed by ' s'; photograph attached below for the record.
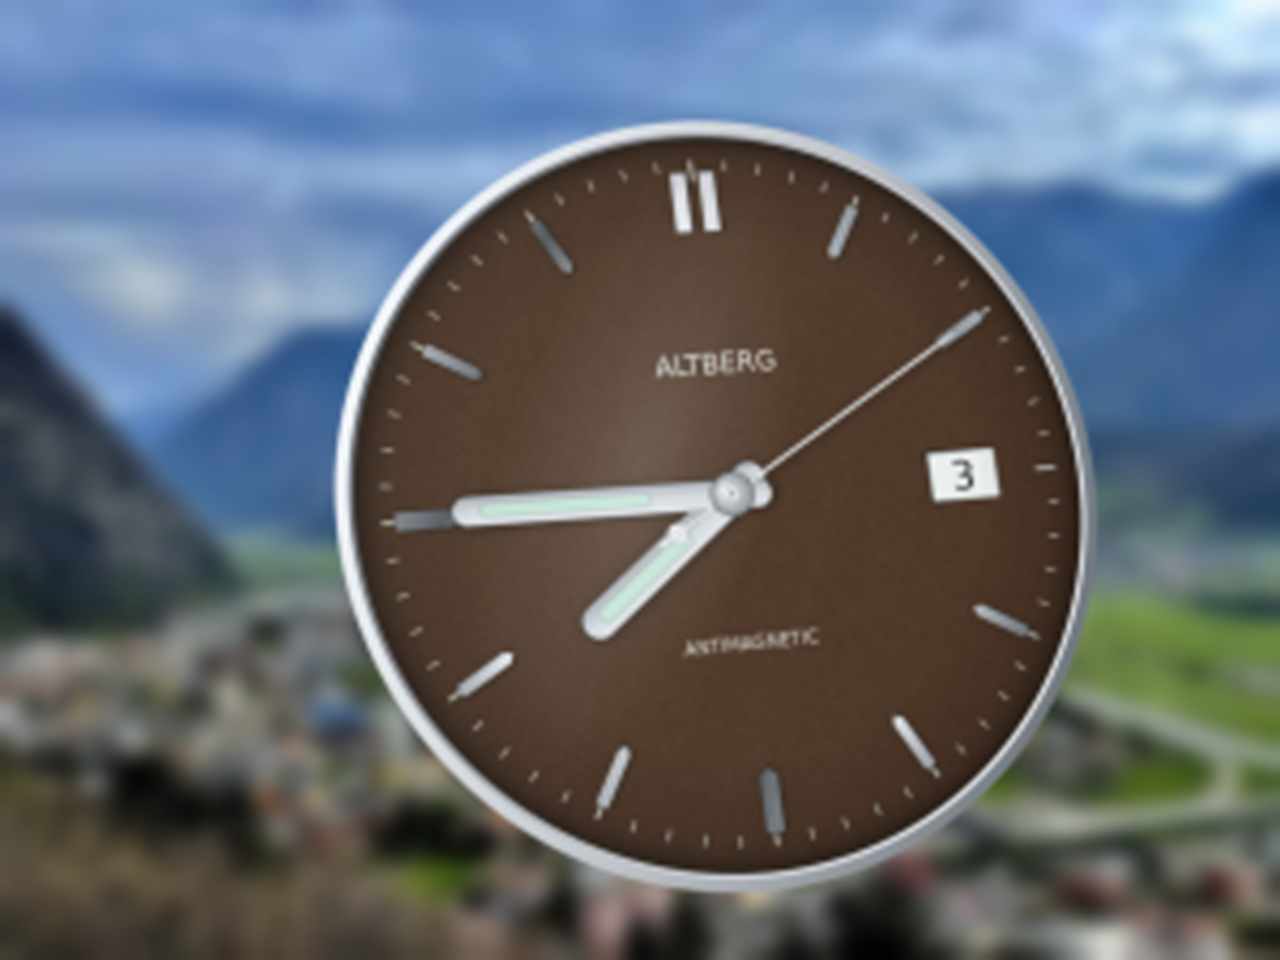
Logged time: 7 h 45 min 10 s
